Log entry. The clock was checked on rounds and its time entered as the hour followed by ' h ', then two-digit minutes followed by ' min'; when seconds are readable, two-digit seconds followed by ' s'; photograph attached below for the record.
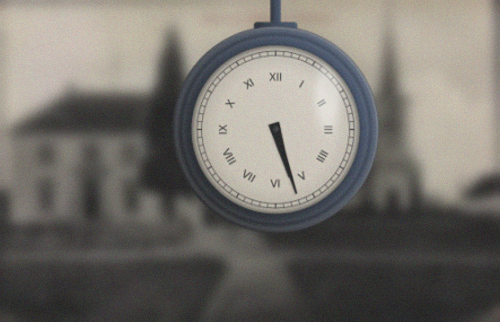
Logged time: 5 h 27 min
